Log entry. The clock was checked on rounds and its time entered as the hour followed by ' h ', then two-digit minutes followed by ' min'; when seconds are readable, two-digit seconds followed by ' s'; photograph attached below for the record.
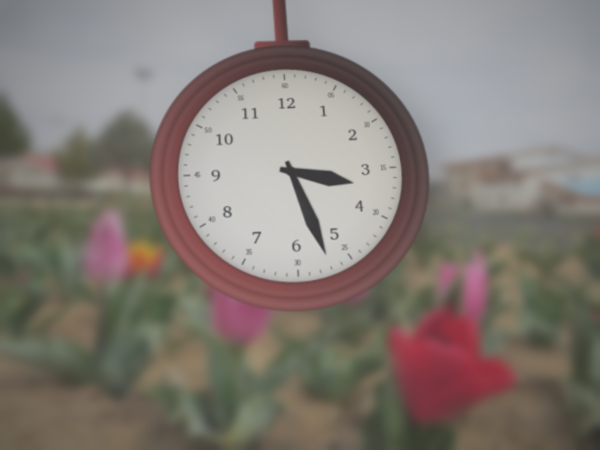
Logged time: 3 h 27 min
